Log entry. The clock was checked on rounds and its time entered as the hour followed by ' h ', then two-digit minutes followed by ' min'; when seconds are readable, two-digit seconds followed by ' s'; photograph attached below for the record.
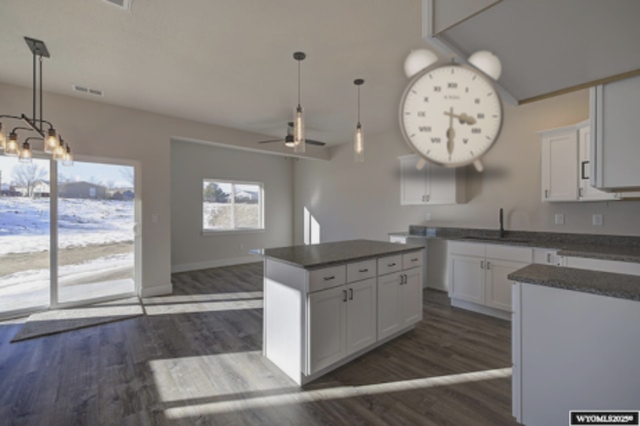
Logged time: 3 h 30 min
